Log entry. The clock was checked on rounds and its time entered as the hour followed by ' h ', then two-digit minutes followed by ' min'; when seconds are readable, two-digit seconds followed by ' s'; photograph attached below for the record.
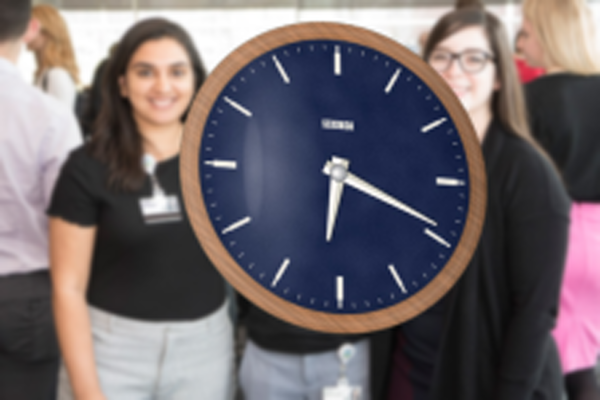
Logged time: 6 h 19 min
